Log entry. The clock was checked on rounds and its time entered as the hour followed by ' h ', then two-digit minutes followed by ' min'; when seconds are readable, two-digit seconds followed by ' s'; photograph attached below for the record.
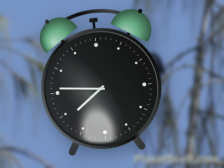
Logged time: 7 h 46 min
